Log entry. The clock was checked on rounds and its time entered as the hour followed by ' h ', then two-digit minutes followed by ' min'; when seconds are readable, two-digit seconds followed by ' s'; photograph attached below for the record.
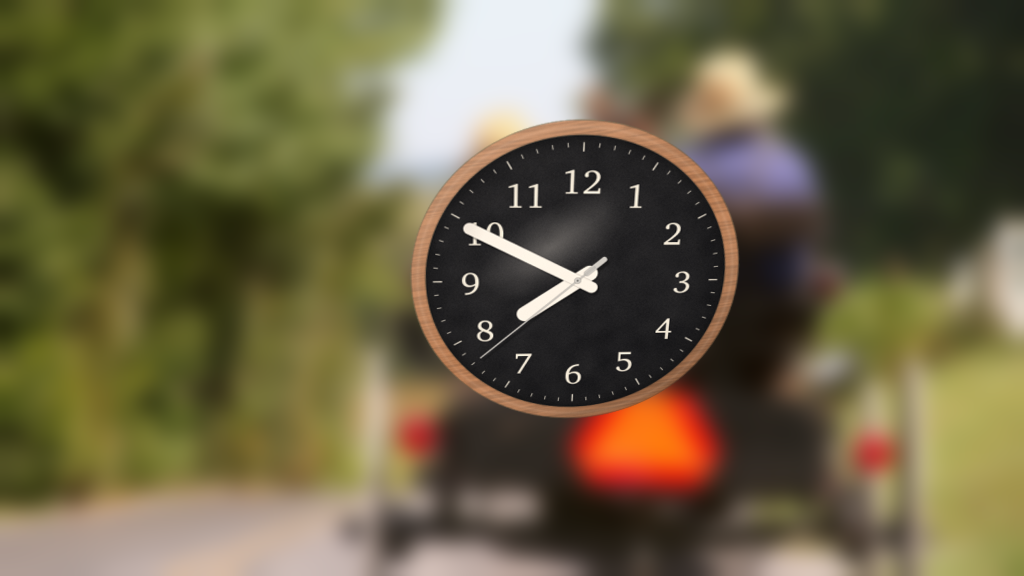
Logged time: 7 h 49 min 38 s
